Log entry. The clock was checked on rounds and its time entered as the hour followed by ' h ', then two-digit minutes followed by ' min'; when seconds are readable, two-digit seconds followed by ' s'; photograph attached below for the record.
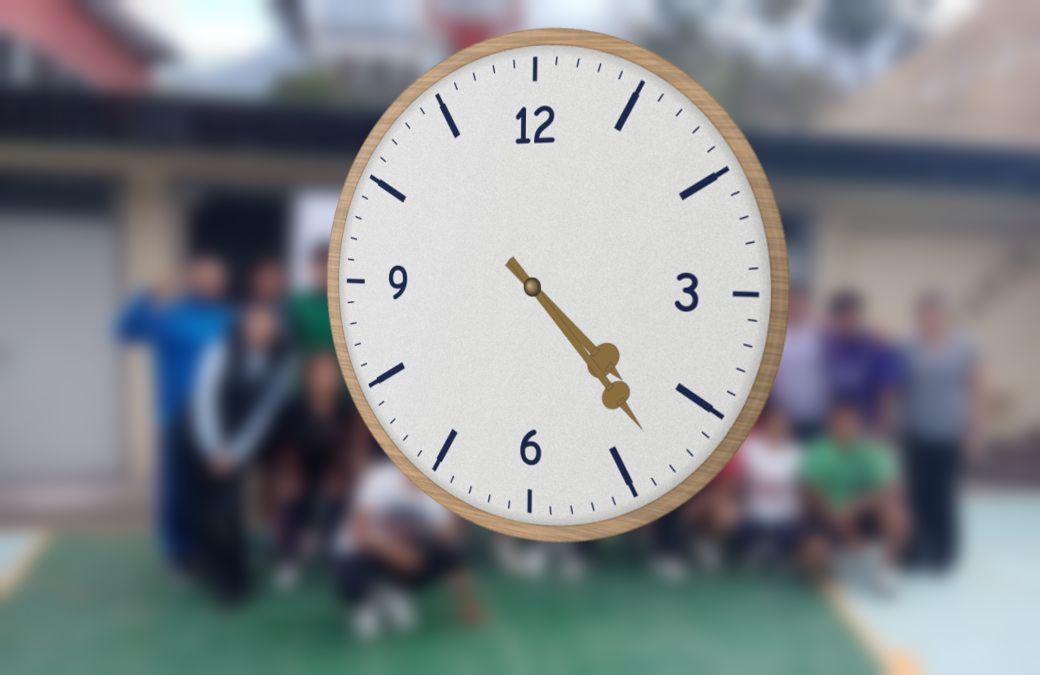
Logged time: 4 h 23 min
